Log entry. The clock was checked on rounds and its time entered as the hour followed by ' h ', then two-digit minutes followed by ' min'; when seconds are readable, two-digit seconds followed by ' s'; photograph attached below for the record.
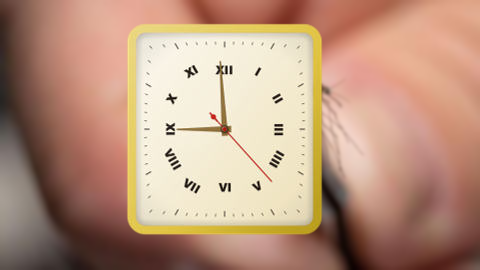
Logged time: 8 h 59 min 23 s
